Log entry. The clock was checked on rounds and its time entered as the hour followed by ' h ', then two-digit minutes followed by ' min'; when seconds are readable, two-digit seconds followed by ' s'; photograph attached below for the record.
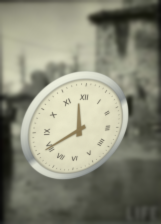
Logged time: 11 h 40 min
